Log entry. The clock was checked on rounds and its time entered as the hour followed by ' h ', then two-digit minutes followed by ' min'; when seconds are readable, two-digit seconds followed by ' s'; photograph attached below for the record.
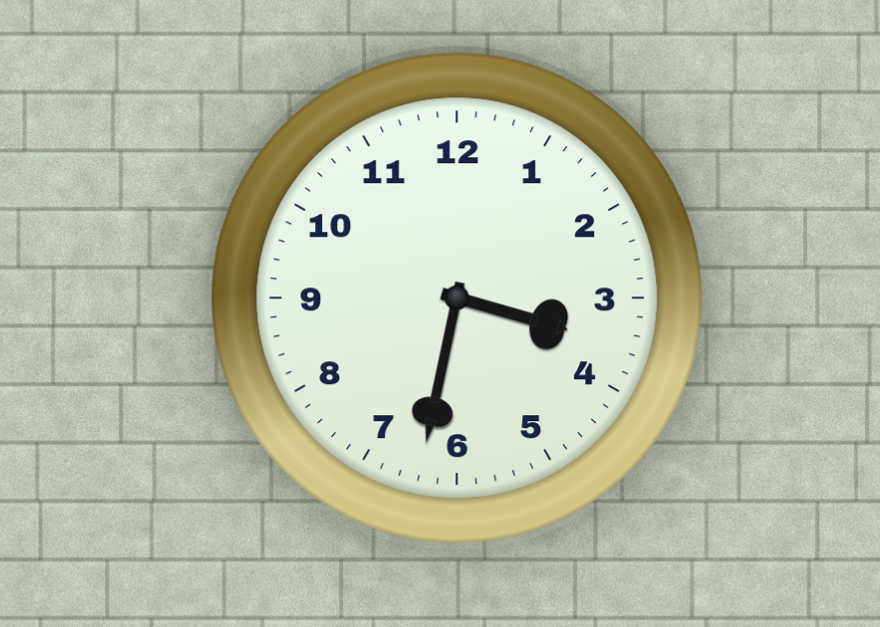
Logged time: 3 h 32 min
